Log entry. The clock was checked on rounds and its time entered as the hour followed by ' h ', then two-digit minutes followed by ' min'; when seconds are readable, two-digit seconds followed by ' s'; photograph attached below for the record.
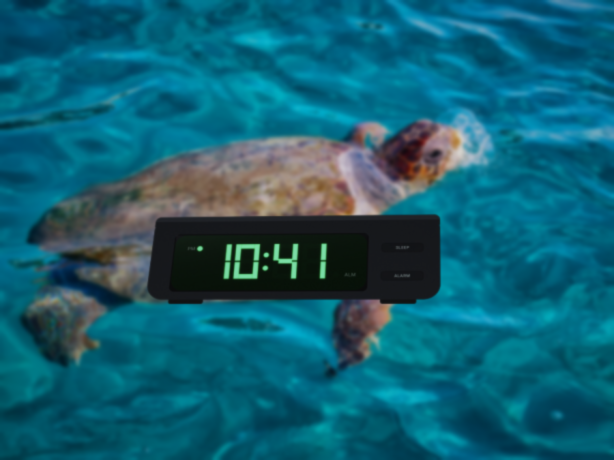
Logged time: 10 h 41 min
